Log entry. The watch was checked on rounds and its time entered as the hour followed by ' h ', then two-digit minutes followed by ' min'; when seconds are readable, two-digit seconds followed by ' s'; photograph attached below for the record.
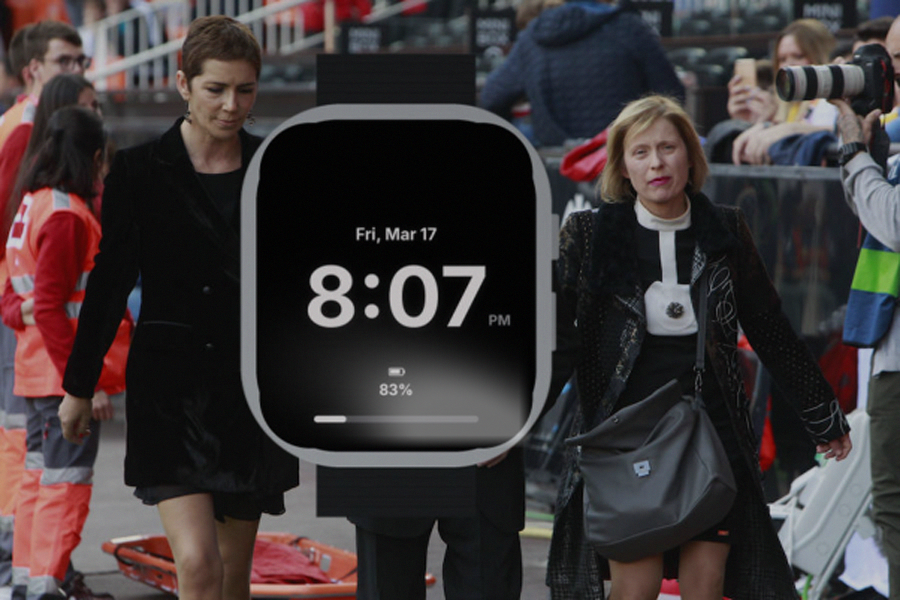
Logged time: 8 h 07 min
